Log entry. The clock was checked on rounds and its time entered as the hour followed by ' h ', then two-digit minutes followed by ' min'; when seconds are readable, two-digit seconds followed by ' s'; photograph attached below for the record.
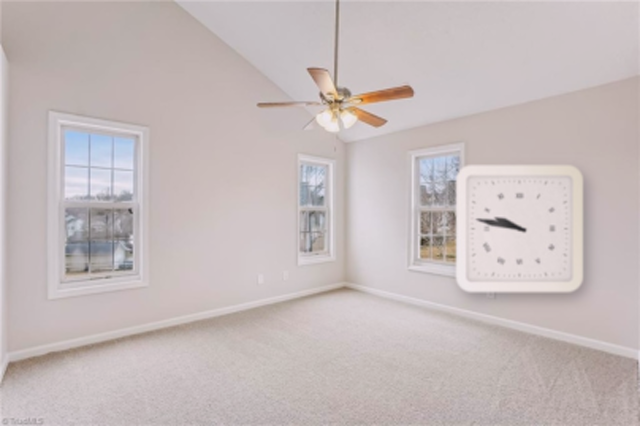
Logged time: 9 h 47 min
